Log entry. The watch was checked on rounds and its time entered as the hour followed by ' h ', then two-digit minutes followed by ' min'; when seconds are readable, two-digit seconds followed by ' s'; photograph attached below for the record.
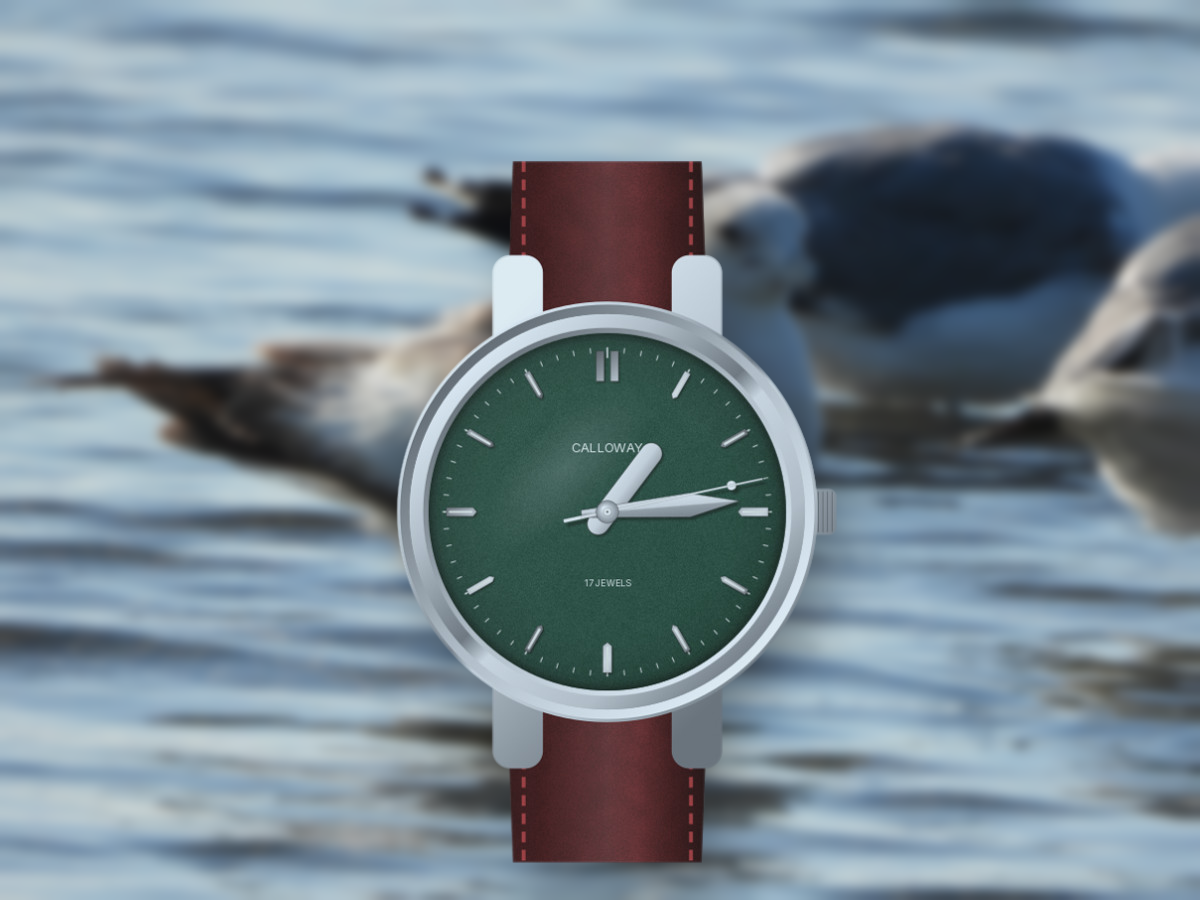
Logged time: 1 h 14 min 13 s
